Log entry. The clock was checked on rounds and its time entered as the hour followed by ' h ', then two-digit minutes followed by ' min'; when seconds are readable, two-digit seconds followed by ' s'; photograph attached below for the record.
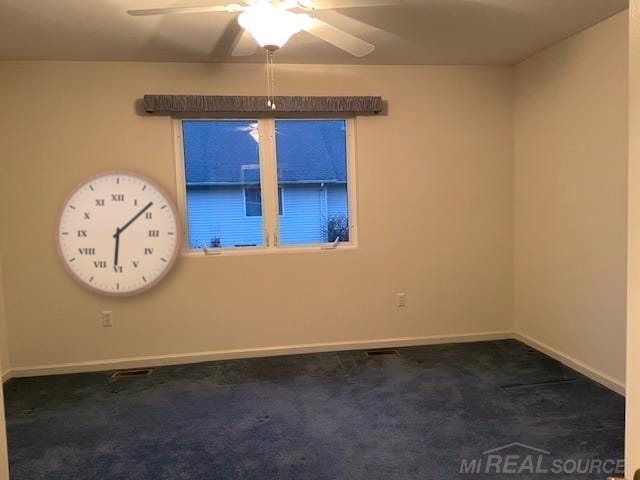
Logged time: 6 h 08 min
